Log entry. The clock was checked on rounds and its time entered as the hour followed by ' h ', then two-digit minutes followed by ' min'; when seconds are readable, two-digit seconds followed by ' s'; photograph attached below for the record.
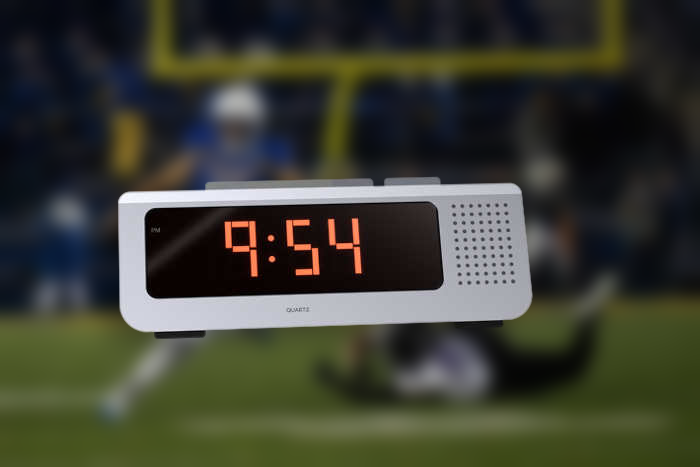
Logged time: 9 h 54 min
